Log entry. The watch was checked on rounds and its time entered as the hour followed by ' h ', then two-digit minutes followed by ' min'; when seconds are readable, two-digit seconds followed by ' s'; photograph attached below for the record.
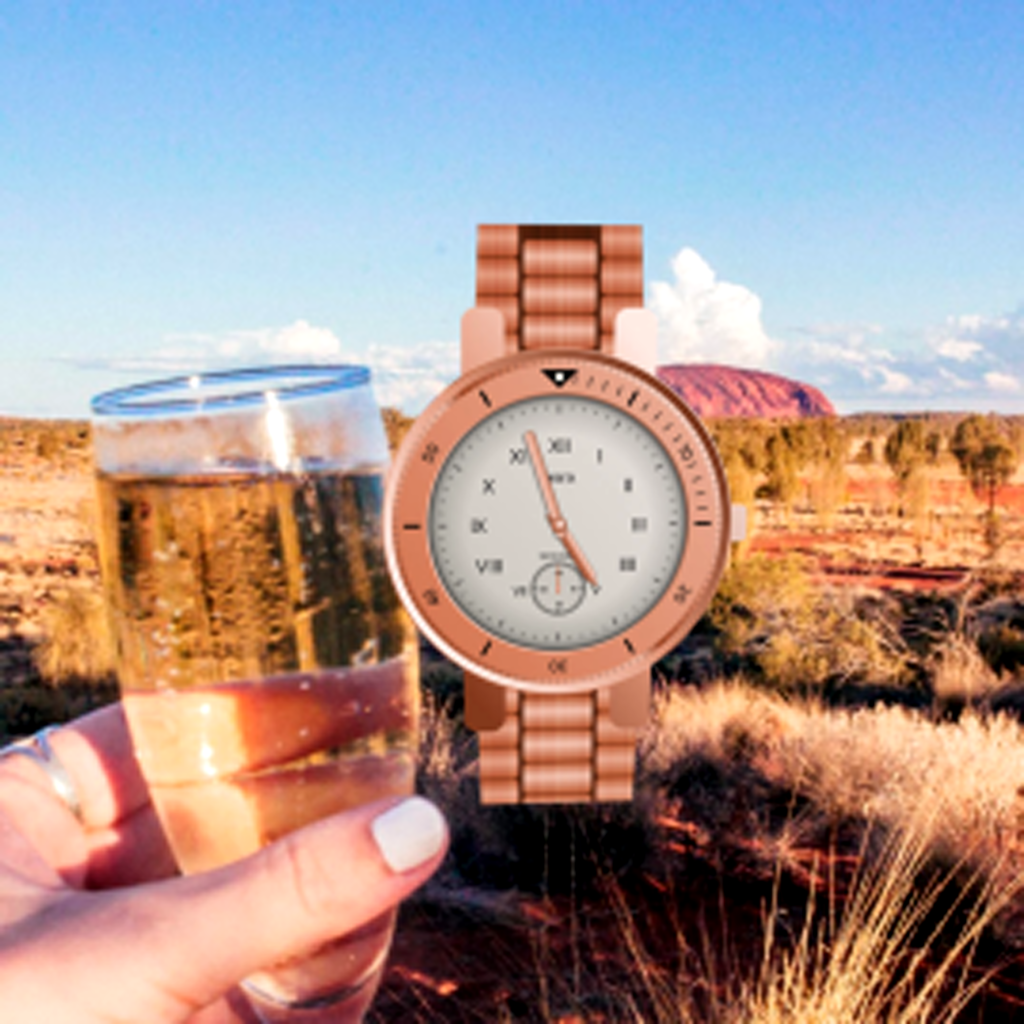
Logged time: 4 h 57 min
